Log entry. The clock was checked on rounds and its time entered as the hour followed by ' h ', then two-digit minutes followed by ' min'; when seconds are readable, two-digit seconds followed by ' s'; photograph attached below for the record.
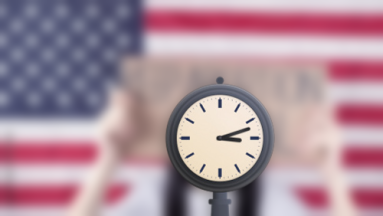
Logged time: 3 h 12 min
